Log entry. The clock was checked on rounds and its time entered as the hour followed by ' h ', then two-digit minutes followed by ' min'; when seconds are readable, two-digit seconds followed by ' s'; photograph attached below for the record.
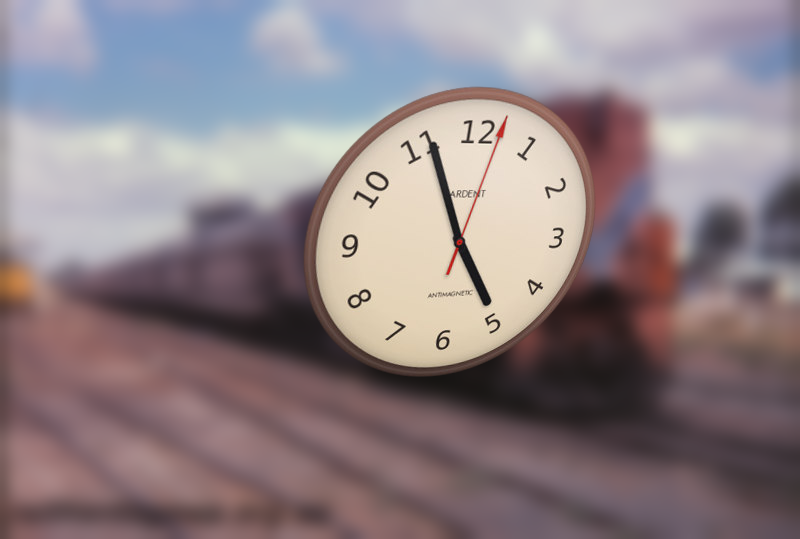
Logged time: 4 h 56 min 02 s
